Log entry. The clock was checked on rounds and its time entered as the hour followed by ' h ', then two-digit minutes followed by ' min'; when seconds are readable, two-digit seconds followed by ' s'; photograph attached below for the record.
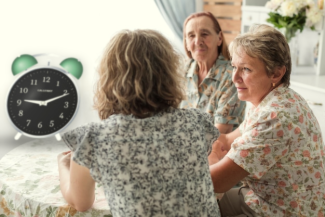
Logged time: 9 h 11 min
